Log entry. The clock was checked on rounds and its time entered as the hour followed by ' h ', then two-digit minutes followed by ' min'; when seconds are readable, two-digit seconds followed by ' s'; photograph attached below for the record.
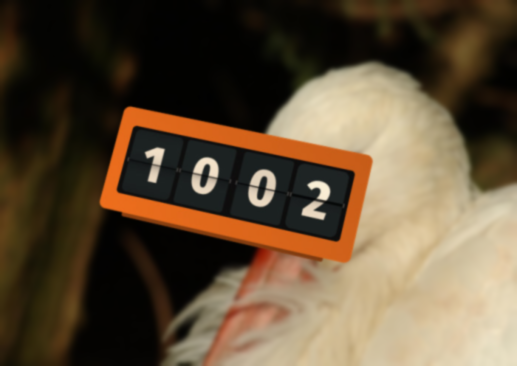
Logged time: 10 h 02 min
